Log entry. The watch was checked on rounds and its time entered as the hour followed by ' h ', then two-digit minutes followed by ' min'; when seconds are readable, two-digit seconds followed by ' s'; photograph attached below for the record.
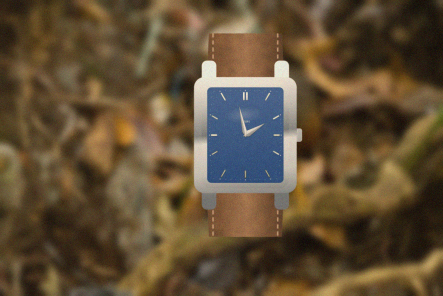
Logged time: 1 h 58 min
